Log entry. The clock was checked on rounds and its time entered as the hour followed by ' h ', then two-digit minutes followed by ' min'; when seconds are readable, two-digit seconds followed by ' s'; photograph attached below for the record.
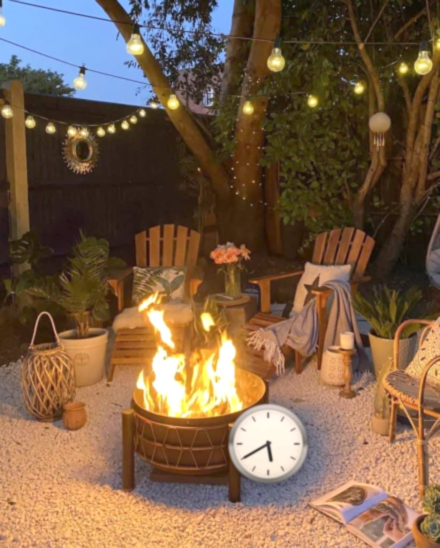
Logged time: 5 h 40 min
